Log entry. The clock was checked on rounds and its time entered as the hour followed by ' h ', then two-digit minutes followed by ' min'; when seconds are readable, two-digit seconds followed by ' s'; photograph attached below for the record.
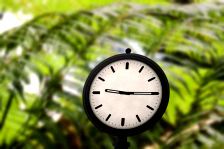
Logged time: 9 h 15 min
